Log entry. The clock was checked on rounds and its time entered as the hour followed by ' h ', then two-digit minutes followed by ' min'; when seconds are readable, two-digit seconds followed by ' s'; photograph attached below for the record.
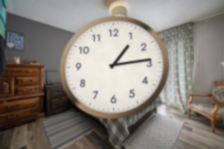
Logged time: 1 h 14 min
